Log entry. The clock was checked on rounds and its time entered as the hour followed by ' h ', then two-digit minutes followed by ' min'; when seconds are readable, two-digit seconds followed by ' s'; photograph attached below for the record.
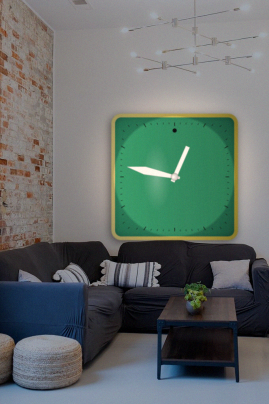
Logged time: 12 h 47 min
